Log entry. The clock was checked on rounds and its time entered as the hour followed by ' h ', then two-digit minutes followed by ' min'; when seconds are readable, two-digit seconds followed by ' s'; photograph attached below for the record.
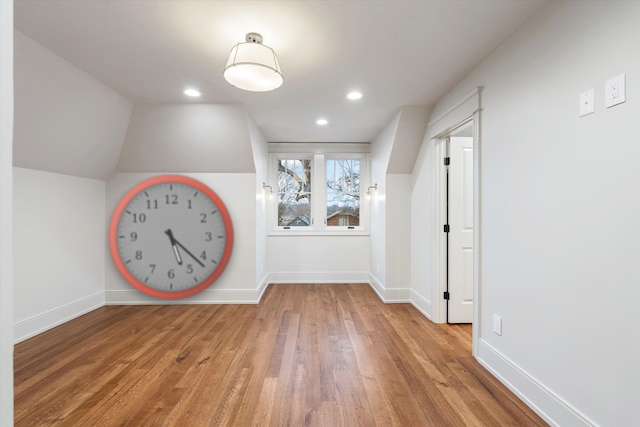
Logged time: 5 h 22 min
